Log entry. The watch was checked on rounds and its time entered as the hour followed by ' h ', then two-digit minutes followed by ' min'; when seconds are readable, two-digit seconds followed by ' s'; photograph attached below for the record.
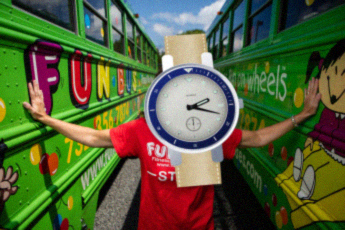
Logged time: 2 h 18 min
